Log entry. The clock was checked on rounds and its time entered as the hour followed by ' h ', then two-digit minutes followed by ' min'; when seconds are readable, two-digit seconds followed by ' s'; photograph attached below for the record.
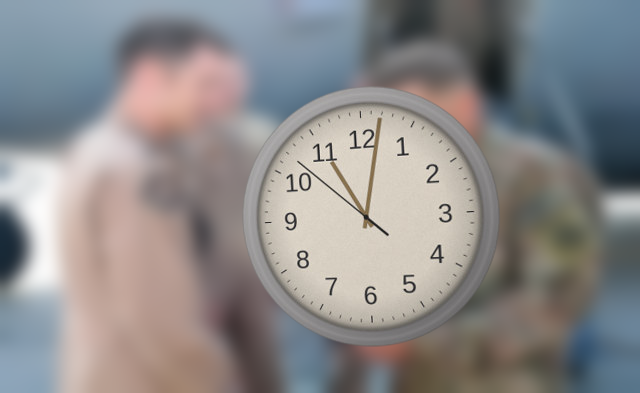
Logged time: 11 h 01 min 52 s
